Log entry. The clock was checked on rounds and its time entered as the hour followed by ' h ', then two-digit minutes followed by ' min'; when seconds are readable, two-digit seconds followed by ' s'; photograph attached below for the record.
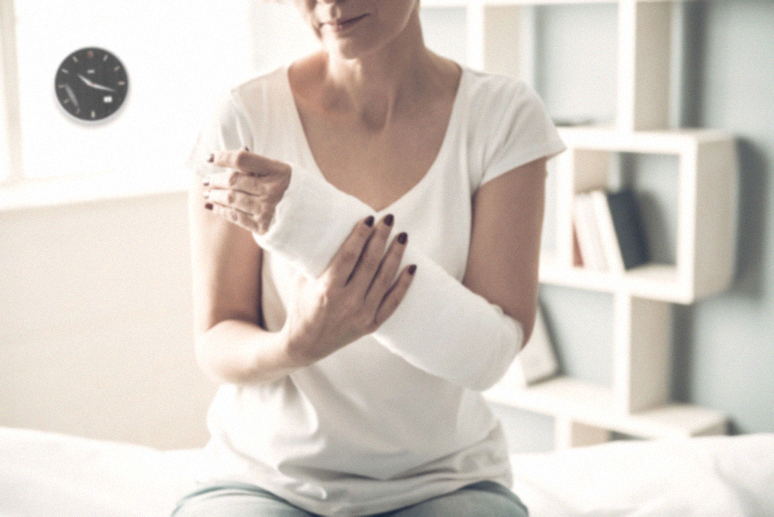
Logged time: 10 h 18 min
